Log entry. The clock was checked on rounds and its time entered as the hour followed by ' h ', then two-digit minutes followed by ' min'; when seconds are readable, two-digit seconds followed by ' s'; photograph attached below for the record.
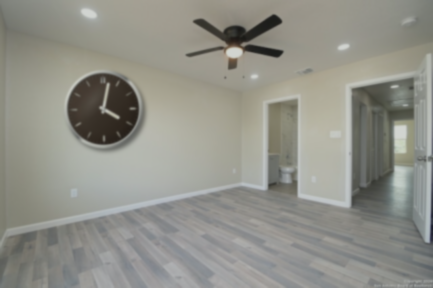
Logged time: 4 h 02 min
